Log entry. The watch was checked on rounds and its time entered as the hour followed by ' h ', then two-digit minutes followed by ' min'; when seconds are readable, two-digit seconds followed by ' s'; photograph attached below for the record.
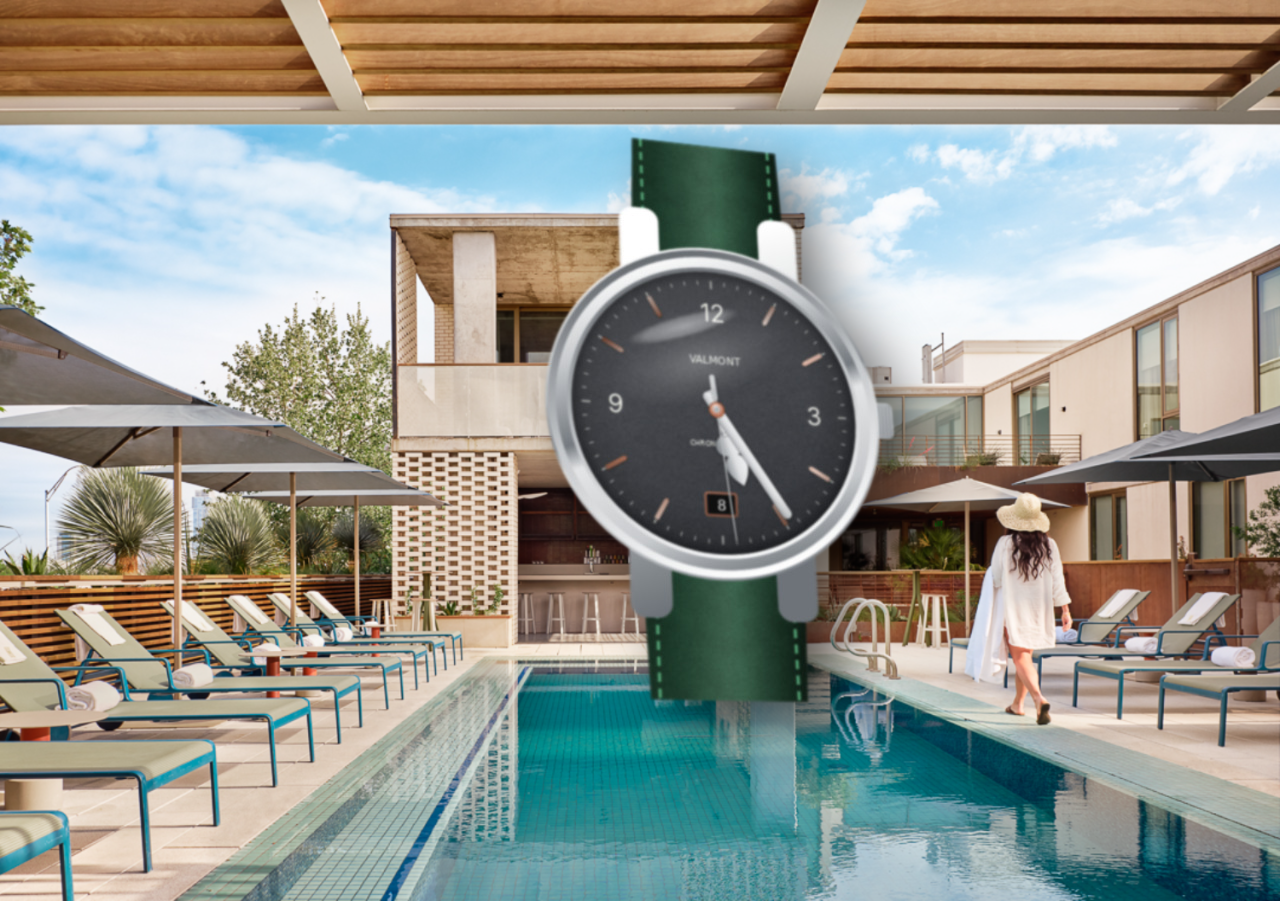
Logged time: 5 h 24 min 29 s
